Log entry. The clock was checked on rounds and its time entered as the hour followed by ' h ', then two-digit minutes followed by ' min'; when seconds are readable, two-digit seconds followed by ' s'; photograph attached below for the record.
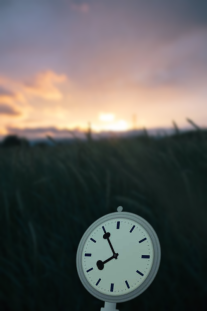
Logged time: 7 h 55 min
